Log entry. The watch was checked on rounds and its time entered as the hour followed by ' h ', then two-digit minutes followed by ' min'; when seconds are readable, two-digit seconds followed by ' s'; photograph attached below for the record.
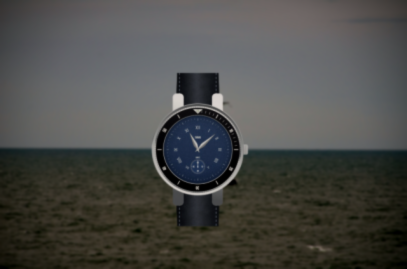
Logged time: 11 h 08 min
